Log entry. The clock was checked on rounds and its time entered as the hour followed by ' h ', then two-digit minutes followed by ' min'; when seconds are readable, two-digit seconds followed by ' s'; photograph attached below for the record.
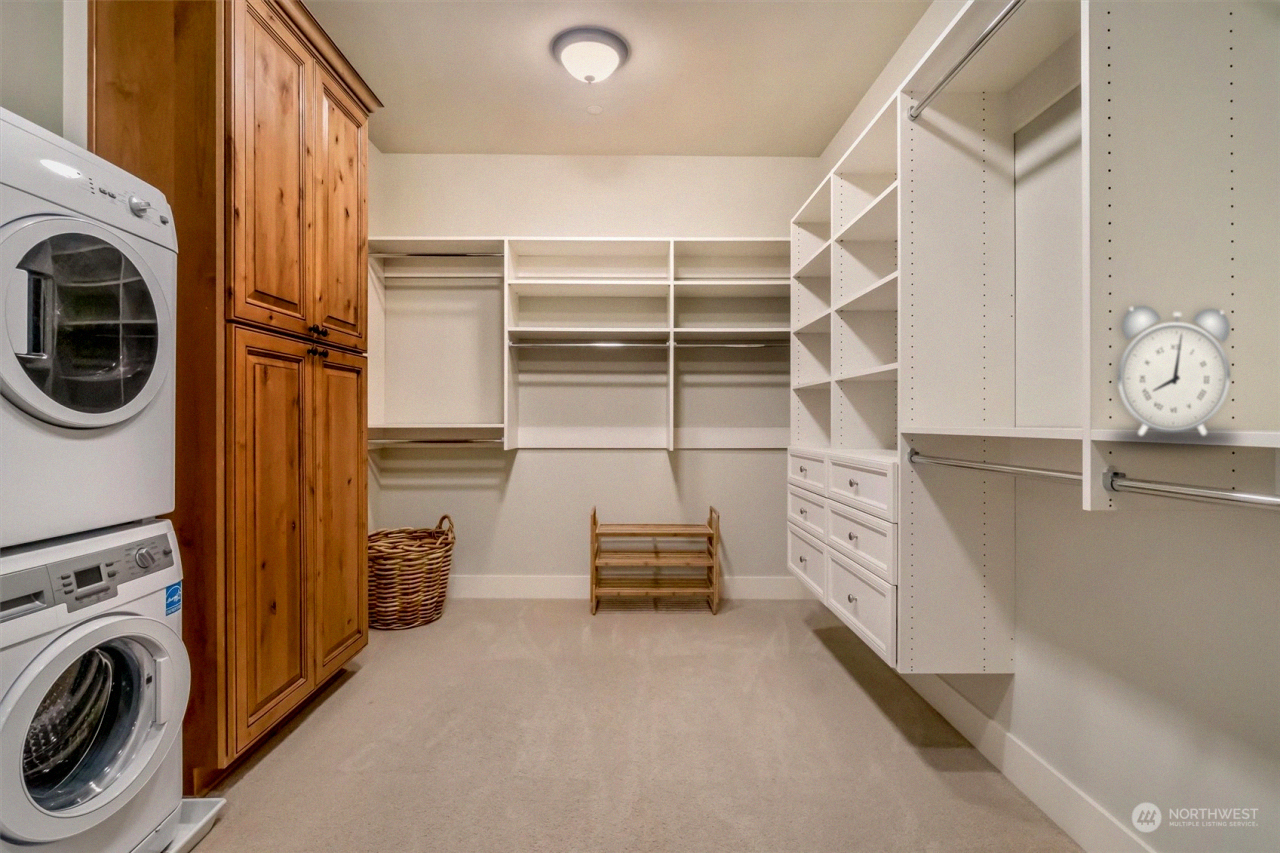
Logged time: 8 h 01 min
